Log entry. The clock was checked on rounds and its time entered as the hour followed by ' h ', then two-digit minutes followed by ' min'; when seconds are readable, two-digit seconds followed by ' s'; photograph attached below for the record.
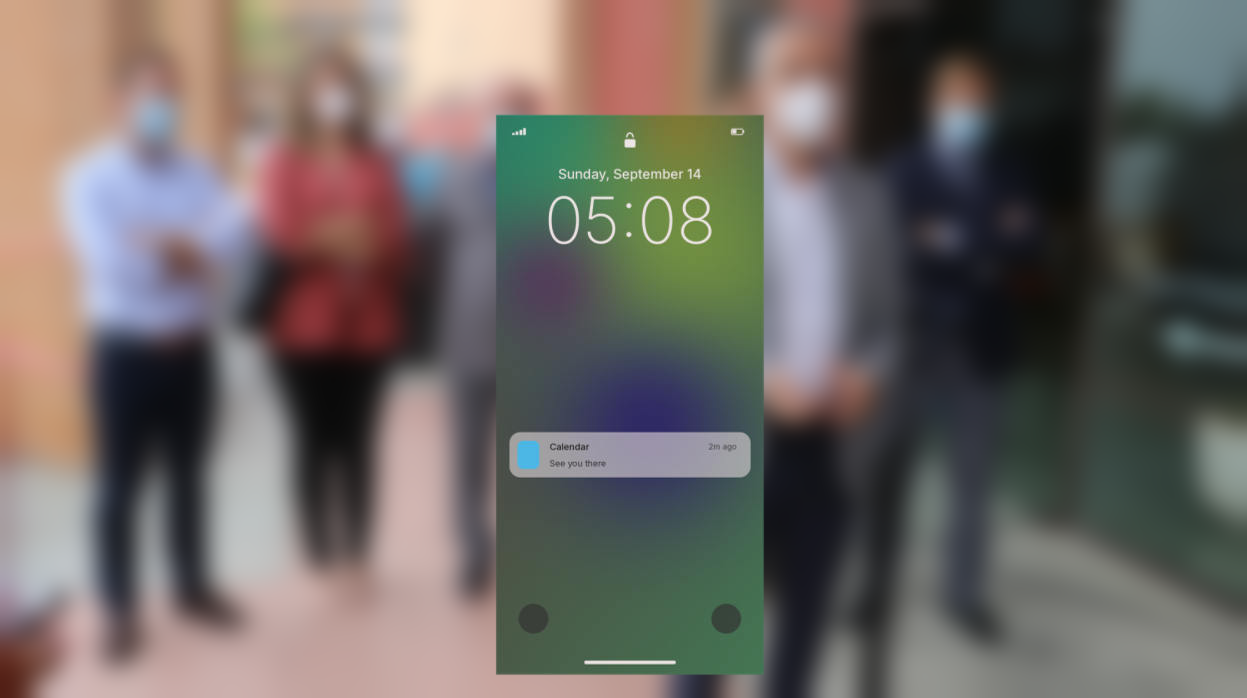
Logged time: 5 h 08 min
